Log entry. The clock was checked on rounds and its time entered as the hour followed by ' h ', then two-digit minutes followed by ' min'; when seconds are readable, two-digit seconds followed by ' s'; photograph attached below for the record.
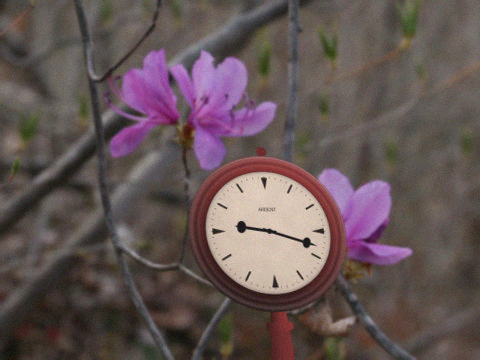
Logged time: 9 h 18 min
